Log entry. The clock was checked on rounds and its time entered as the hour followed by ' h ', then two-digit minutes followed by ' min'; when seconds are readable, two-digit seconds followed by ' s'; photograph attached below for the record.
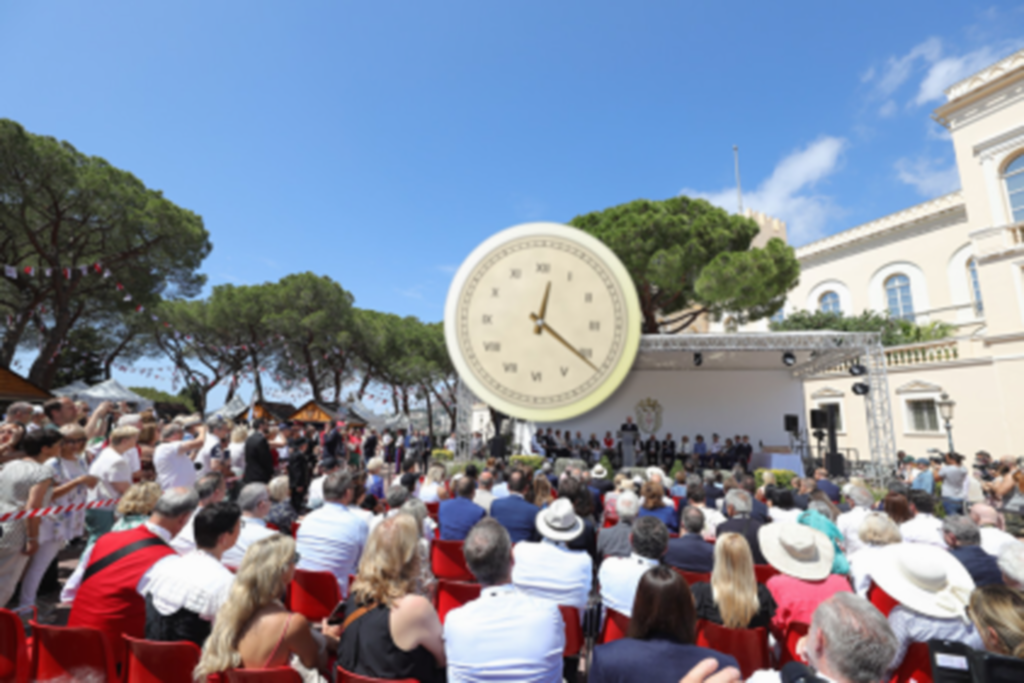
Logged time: 12 h 21 min
